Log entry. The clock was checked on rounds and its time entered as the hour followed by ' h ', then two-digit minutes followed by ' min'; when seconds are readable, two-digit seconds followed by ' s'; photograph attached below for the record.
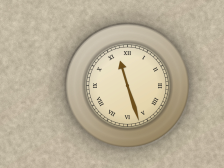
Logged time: 11 h 27 min
